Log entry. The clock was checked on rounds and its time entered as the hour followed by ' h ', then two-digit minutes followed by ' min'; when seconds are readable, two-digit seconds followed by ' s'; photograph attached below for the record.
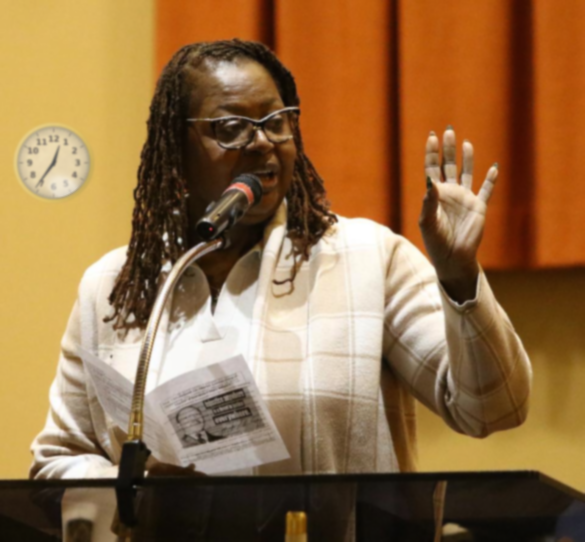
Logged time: 12 h 36 min
